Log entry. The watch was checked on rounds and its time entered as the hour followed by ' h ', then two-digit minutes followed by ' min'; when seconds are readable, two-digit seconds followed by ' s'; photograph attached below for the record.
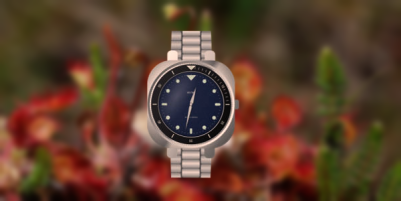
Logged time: 12 h 32 min
